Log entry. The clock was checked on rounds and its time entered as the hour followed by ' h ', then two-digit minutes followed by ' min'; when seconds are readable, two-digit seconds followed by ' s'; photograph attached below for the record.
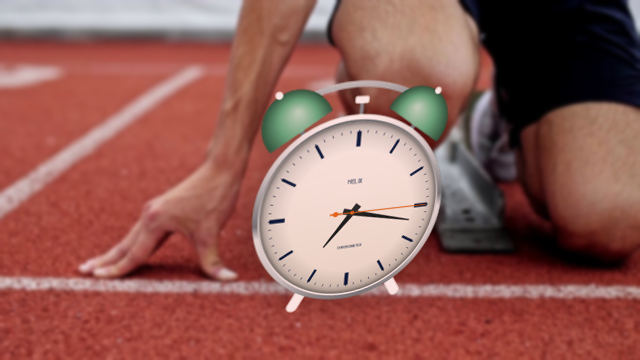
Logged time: 7 h 17 min 15 s
